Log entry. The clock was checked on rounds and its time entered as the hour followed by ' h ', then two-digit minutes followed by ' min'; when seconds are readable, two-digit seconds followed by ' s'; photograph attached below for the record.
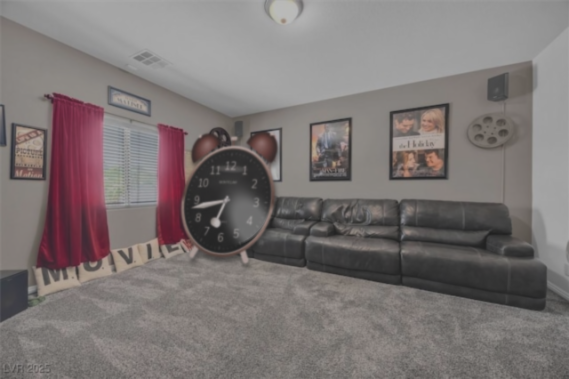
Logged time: 6 h 43 min
